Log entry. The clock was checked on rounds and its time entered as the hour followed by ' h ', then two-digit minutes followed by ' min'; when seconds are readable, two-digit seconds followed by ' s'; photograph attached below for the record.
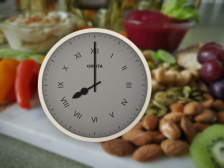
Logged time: 8 h 00 min
